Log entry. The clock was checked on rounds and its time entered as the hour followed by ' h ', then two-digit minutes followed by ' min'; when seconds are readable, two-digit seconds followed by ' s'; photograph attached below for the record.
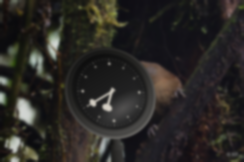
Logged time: 6 h 40 min
